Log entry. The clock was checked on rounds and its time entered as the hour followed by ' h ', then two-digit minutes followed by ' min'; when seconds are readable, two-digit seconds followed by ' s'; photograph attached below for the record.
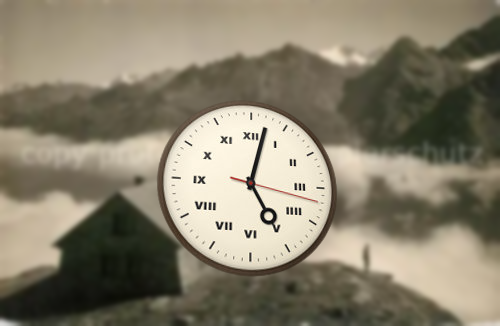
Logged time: 5 h 02 min 17 s
